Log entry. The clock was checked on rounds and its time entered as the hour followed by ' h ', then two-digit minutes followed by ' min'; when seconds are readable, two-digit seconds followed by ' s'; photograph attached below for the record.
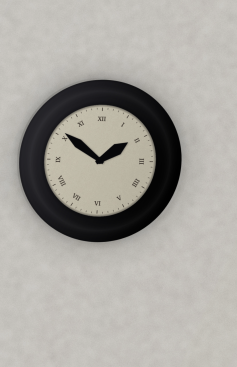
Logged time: 1 h 51 min
